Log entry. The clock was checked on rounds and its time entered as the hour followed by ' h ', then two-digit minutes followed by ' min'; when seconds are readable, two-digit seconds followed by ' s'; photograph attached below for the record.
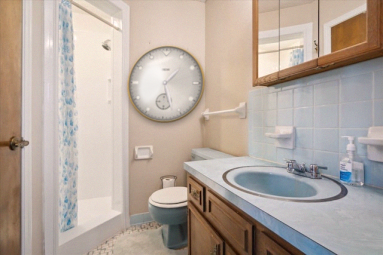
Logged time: 1 h 27 min
